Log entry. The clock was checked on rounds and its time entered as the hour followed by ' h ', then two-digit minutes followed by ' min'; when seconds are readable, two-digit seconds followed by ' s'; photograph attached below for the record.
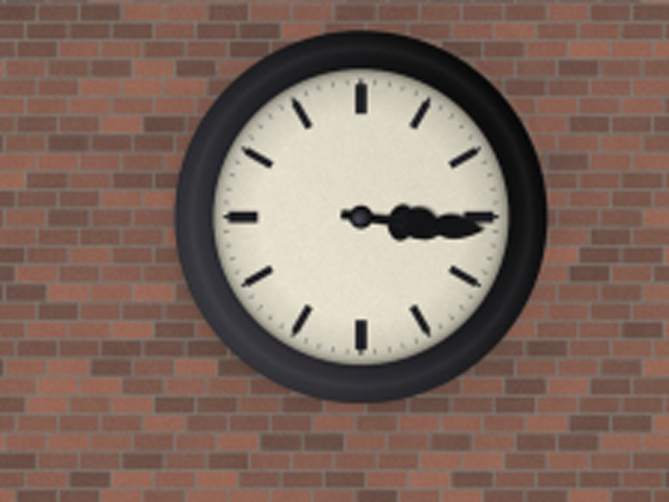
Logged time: 3 h 16 min
